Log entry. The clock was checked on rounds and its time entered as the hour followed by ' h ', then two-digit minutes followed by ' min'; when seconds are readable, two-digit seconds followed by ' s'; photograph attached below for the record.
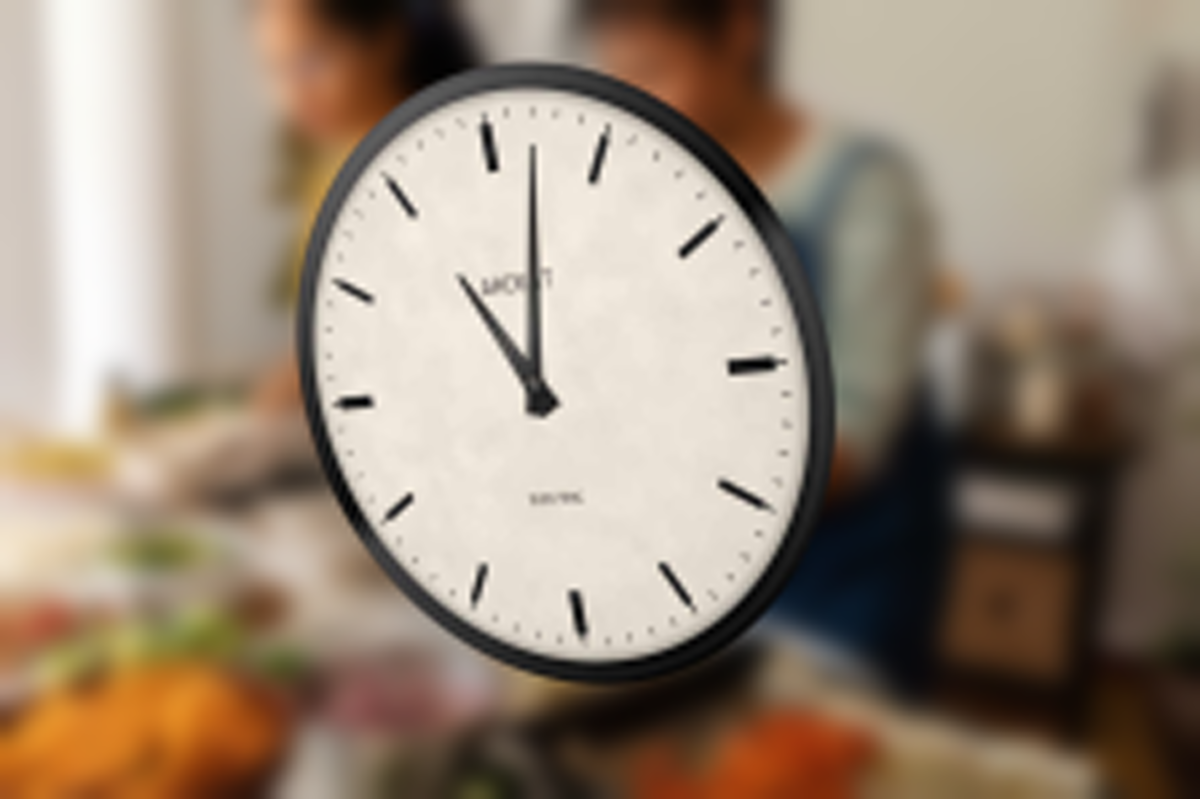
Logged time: 11 h 02 min
